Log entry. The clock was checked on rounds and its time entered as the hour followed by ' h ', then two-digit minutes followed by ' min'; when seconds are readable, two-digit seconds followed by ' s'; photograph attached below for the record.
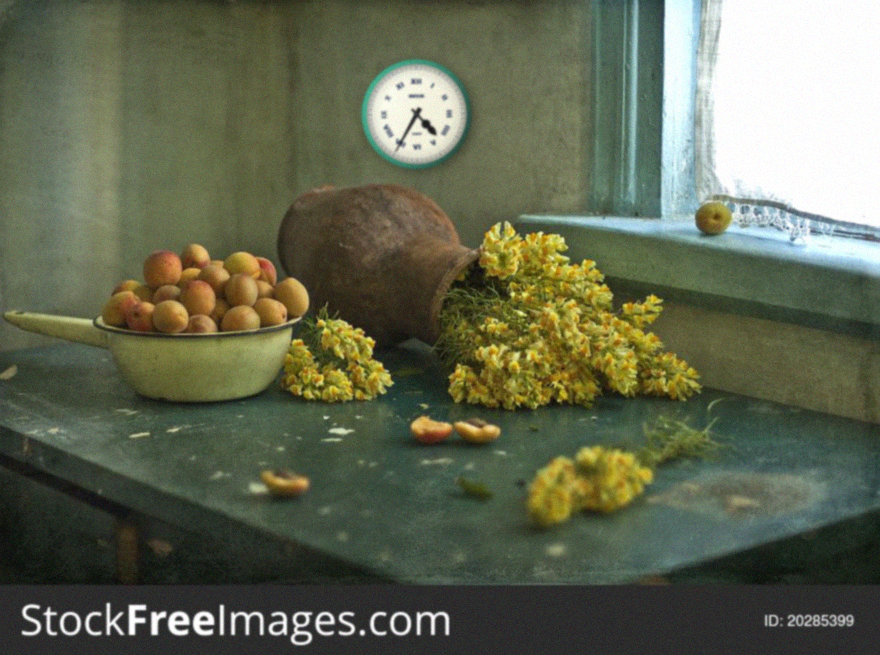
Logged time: 4 h 35 min
